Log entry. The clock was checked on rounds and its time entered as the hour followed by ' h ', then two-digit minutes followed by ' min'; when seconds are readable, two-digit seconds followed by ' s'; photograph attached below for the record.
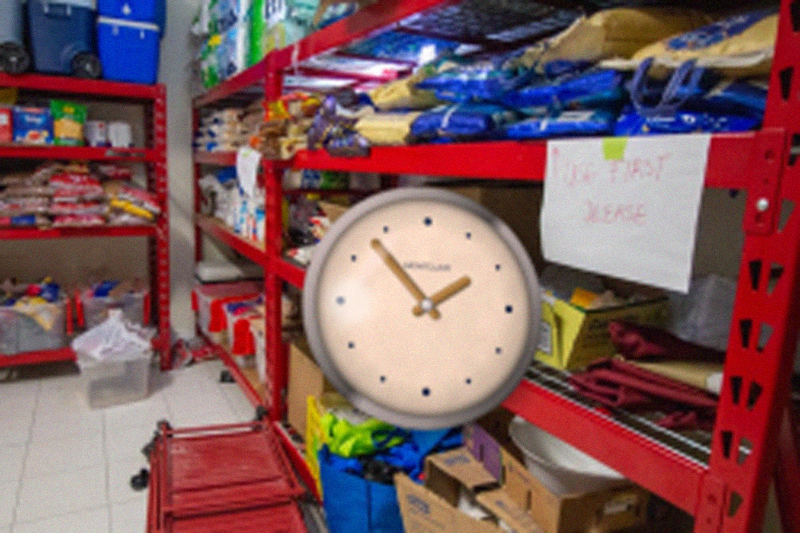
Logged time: 1 h 53 min
